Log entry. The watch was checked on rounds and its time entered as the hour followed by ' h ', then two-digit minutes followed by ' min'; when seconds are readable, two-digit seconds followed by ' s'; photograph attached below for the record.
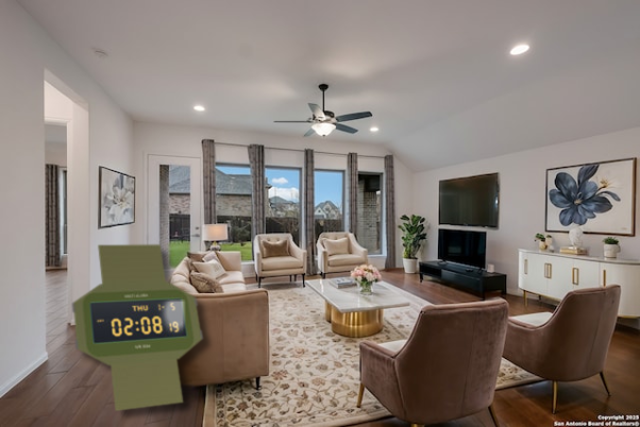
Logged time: 2 h 08 min 19 s
